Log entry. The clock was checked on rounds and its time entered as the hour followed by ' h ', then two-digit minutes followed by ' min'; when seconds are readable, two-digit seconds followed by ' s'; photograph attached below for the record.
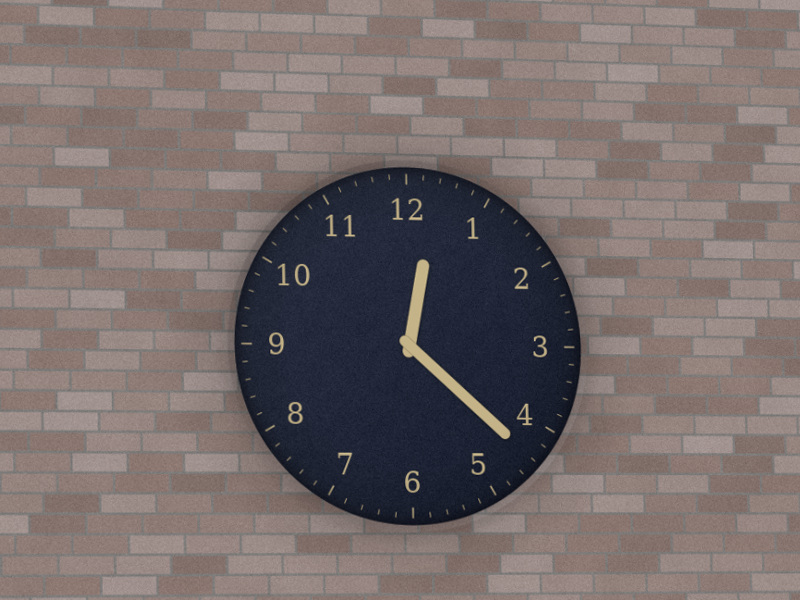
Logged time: 12 h 22 min
